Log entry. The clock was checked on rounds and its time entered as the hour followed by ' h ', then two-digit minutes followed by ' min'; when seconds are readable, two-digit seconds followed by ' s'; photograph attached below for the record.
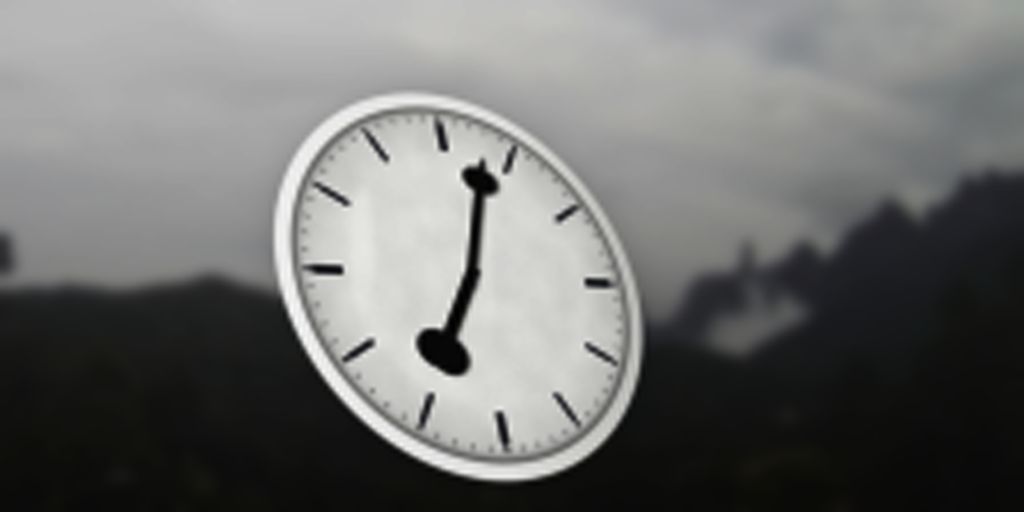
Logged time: 7 h 03 min
